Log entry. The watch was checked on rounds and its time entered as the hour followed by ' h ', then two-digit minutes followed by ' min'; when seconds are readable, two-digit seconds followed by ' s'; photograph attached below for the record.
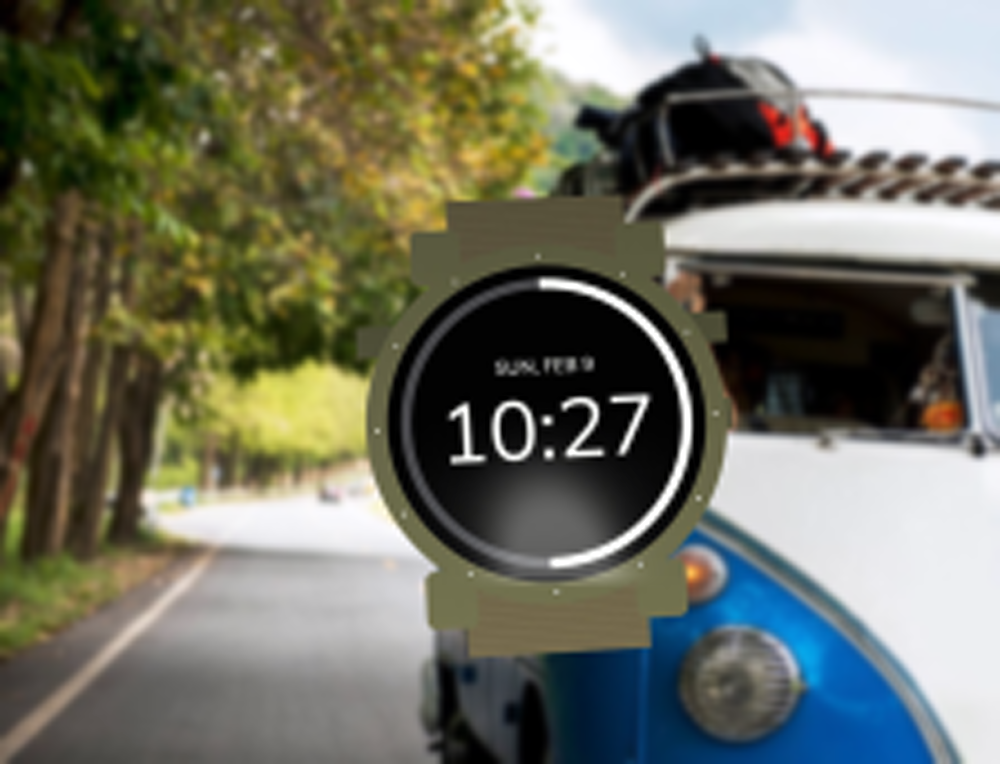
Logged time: 10 h 27 min
